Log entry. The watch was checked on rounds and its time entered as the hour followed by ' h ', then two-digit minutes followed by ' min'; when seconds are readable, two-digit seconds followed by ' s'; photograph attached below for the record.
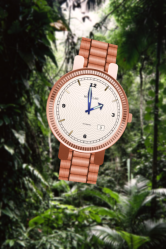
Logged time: 1 h 59 min
